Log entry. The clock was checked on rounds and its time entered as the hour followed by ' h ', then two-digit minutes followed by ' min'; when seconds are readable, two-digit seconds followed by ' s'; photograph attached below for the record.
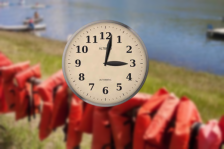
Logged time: 3 h 02 min
